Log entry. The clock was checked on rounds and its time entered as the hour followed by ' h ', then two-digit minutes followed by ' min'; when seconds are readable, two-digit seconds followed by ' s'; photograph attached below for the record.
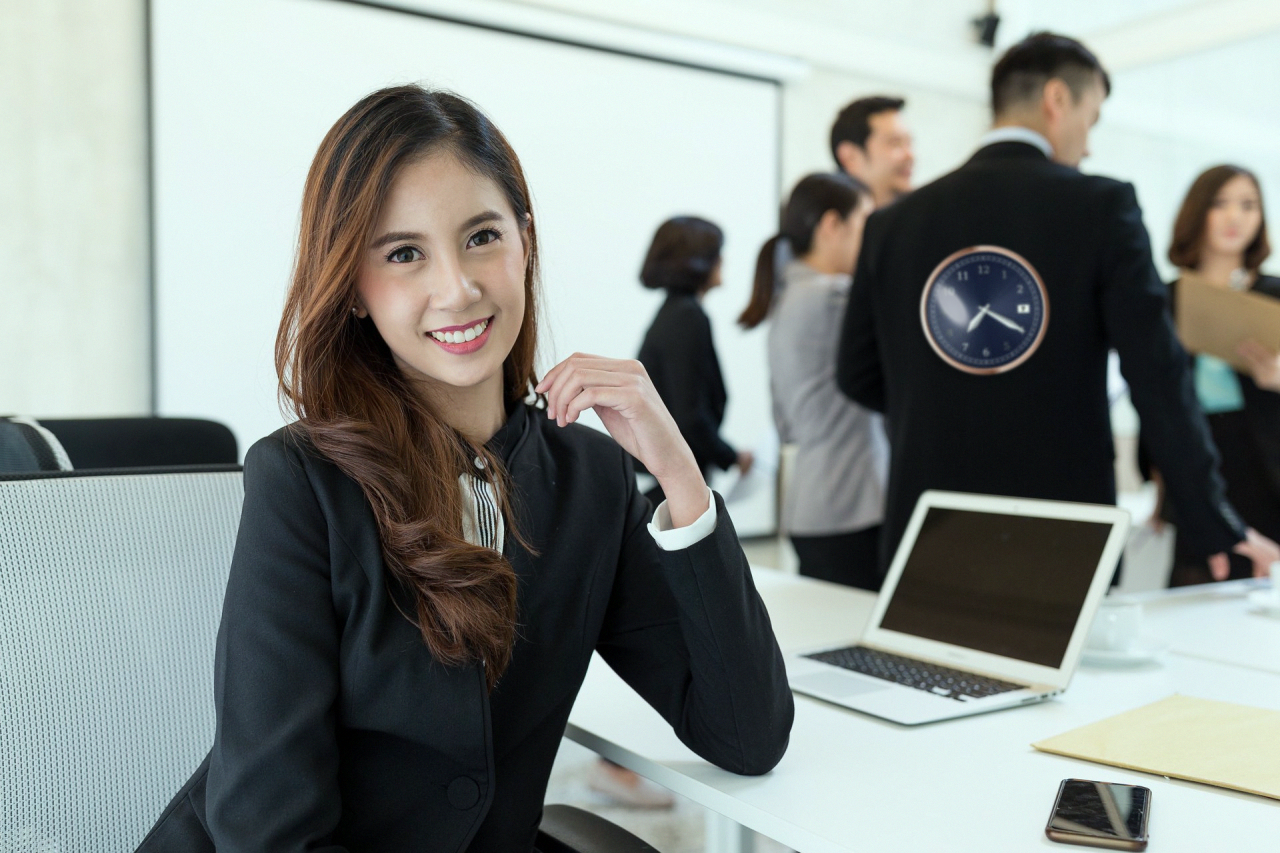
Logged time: 7 h 20 min
